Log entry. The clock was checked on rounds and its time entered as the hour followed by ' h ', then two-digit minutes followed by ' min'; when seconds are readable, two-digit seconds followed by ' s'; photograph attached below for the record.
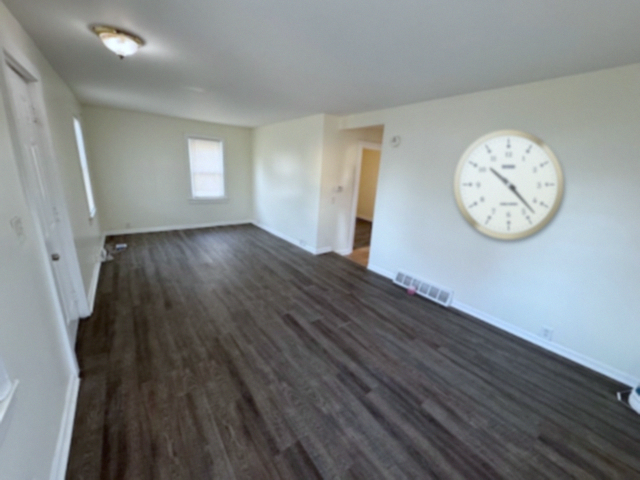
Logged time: 10 h 23 min
